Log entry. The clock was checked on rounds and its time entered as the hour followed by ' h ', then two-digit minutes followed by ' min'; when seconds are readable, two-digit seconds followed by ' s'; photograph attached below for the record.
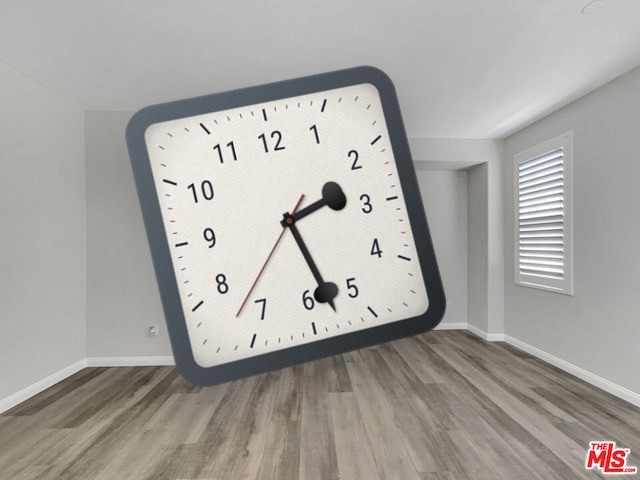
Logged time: 2 h 27 min 37 s
